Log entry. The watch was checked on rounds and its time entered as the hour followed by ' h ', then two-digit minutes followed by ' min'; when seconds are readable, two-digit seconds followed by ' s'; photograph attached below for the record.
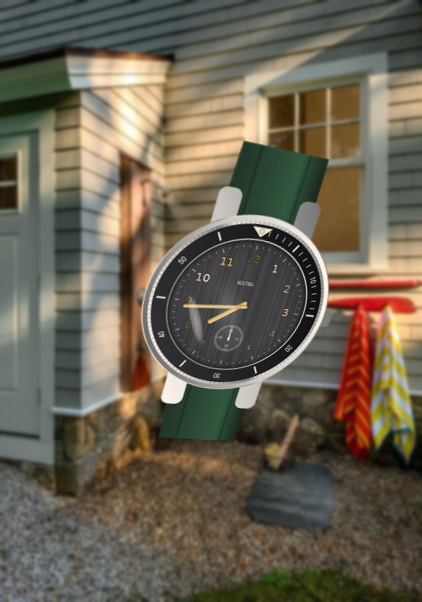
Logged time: 7 h 44 min
